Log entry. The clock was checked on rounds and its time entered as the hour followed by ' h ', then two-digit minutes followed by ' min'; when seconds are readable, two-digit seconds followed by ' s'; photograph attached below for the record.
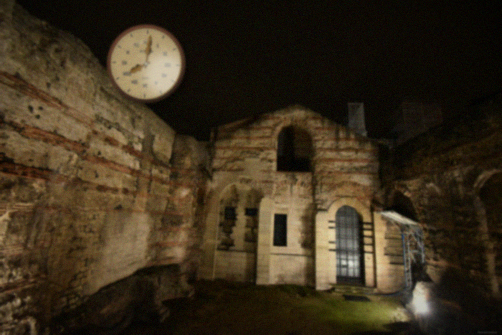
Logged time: 8 h 01 min
